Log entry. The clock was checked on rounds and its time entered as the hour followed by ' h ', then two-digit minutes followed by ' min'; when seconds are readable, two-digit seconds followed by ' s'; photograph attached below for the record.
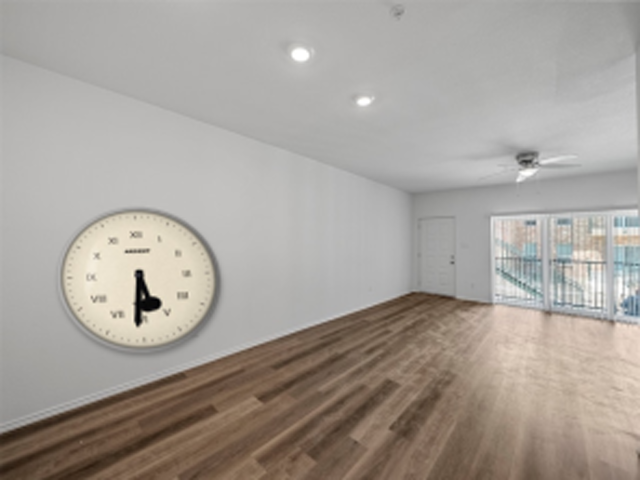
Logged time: 5 h 31 min
